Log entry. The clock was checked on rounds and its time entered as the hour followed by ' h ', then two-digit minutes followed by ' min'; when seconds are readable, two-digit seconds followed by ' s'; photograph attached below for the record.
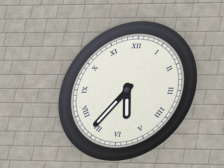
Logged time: 5 h 36 min
